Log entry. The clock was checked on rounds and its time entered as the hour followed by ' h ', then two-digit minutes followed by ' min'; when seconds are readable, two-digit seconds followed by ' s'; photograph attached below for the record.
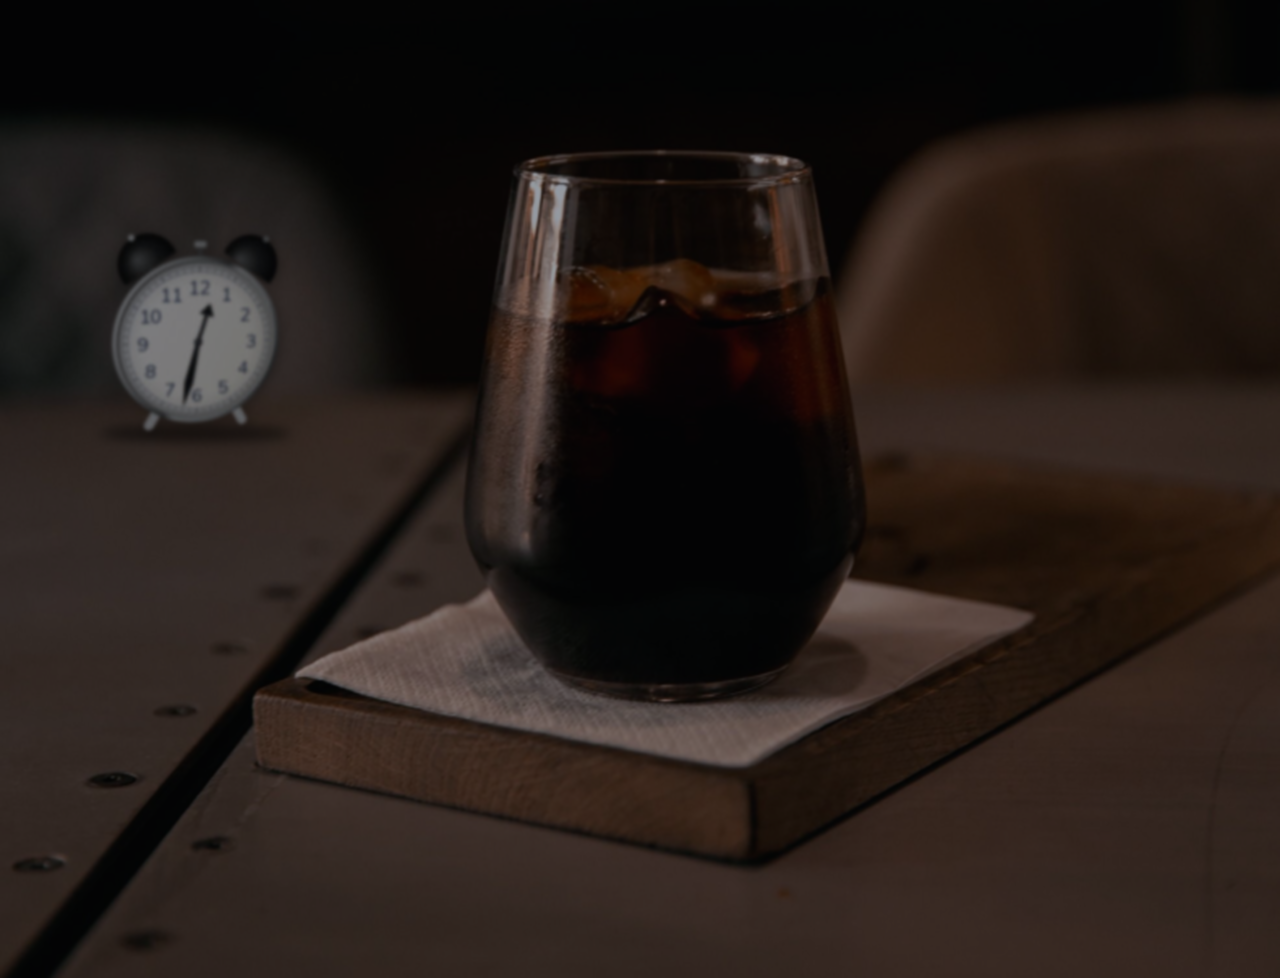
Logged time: 12 h 32 min
